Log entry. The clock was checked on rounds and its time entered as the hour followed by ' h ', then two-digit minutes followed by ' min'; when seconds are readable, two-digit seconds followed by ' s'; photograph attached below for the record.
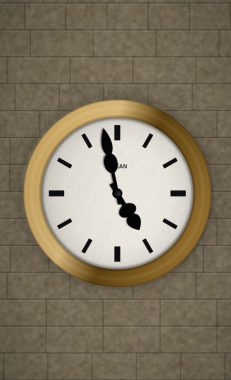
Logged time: 4 h 58 min
